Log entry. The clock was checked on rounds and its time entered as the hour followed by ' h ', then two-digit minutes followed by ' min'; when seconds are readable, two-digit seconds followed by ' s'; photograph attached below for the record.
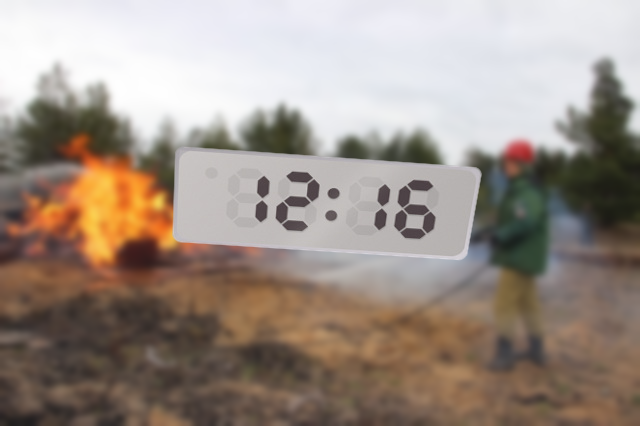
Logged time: 12 h 16 min
